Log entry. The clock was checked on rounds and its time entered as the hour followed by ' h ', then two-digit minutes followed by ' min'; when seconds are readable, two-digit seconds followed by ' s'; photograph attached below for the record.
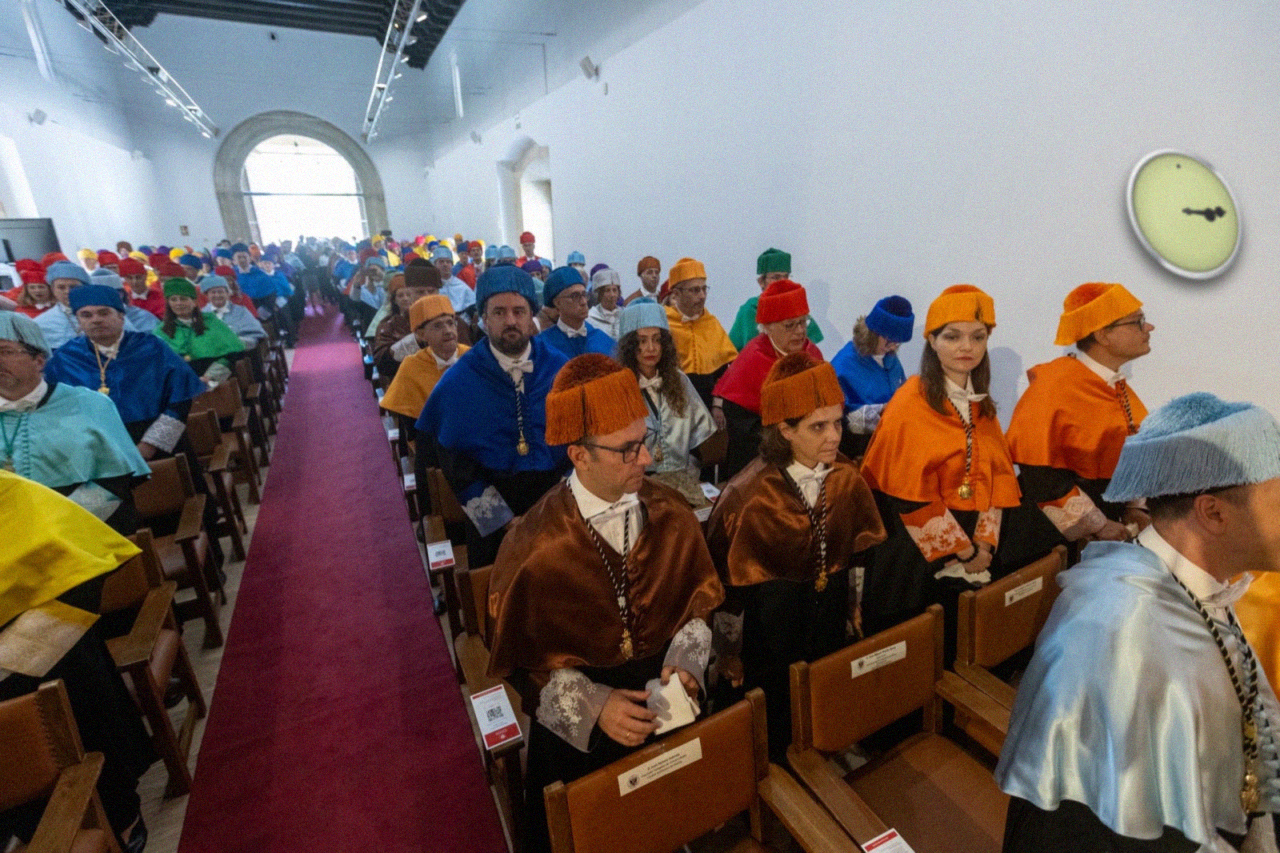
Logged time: 3 h 15 min
